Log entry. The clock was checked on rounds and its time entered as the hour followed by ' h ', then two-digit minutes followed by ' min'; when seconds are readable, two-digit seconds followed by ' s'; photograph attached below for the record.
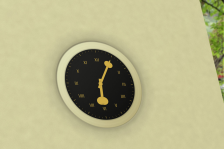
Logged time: 6 h 05 min
